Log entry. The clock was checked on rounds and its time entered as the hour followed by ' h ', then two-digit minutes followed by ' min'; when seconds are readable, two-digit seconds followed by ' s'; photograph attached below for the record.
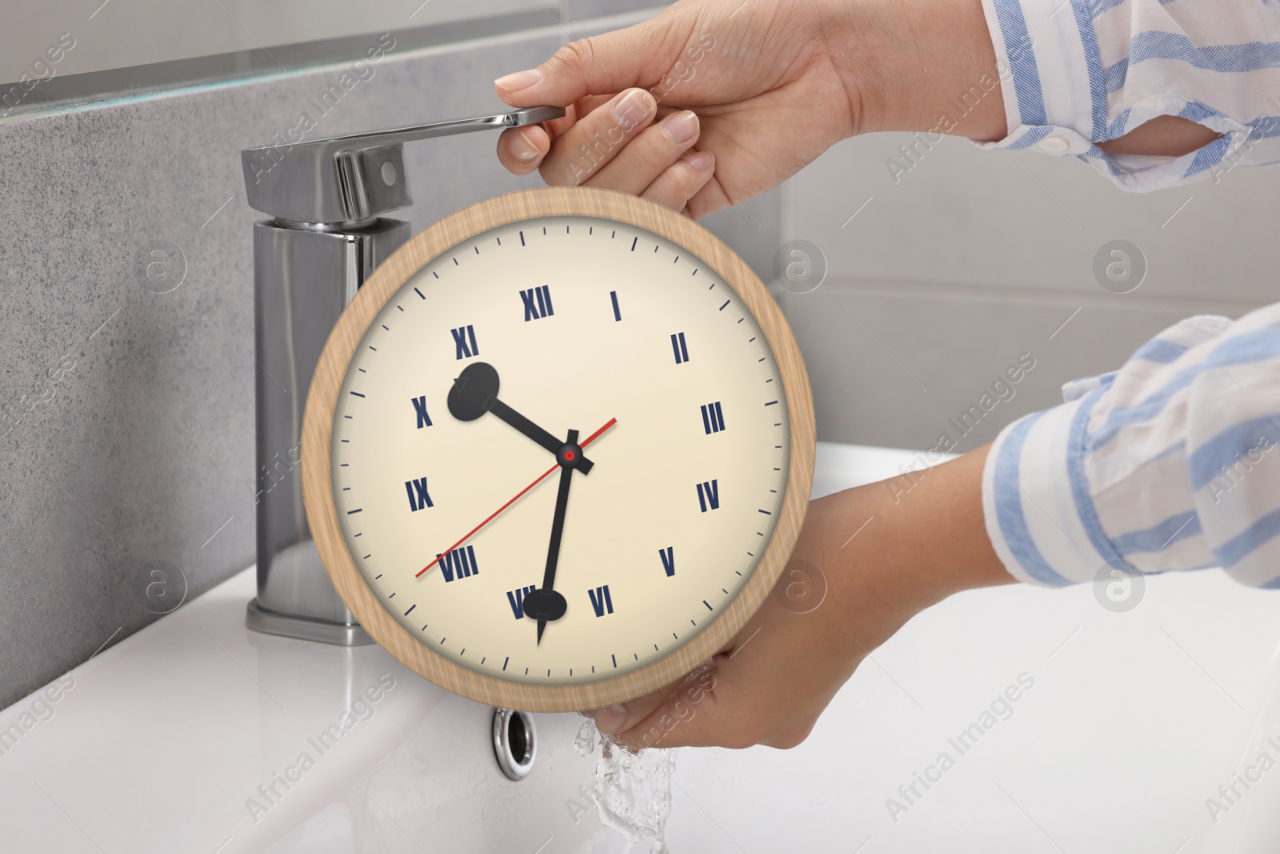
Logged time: 10 h 33 min 41 s
